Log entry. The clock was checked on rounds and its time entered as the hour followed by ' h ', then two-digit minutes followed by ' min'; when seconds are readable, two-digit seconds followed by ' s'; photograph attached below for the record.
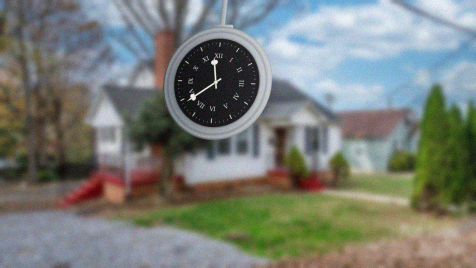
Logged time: 11 h 39 min
